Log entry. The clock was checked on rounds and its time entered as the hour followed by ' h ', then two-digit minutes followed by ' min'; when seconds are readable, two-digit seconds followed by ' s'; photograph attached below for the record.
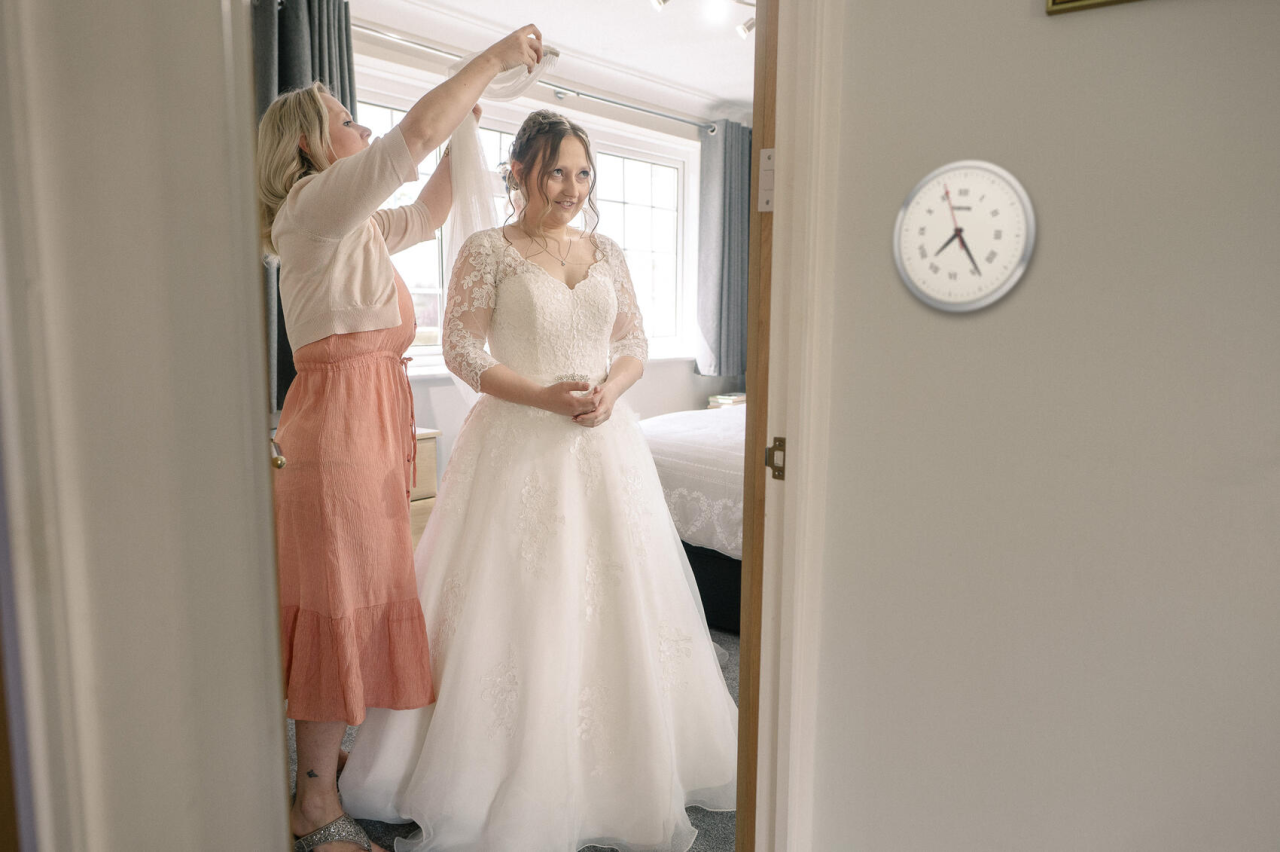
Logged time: 7 h 23 min 56 s
